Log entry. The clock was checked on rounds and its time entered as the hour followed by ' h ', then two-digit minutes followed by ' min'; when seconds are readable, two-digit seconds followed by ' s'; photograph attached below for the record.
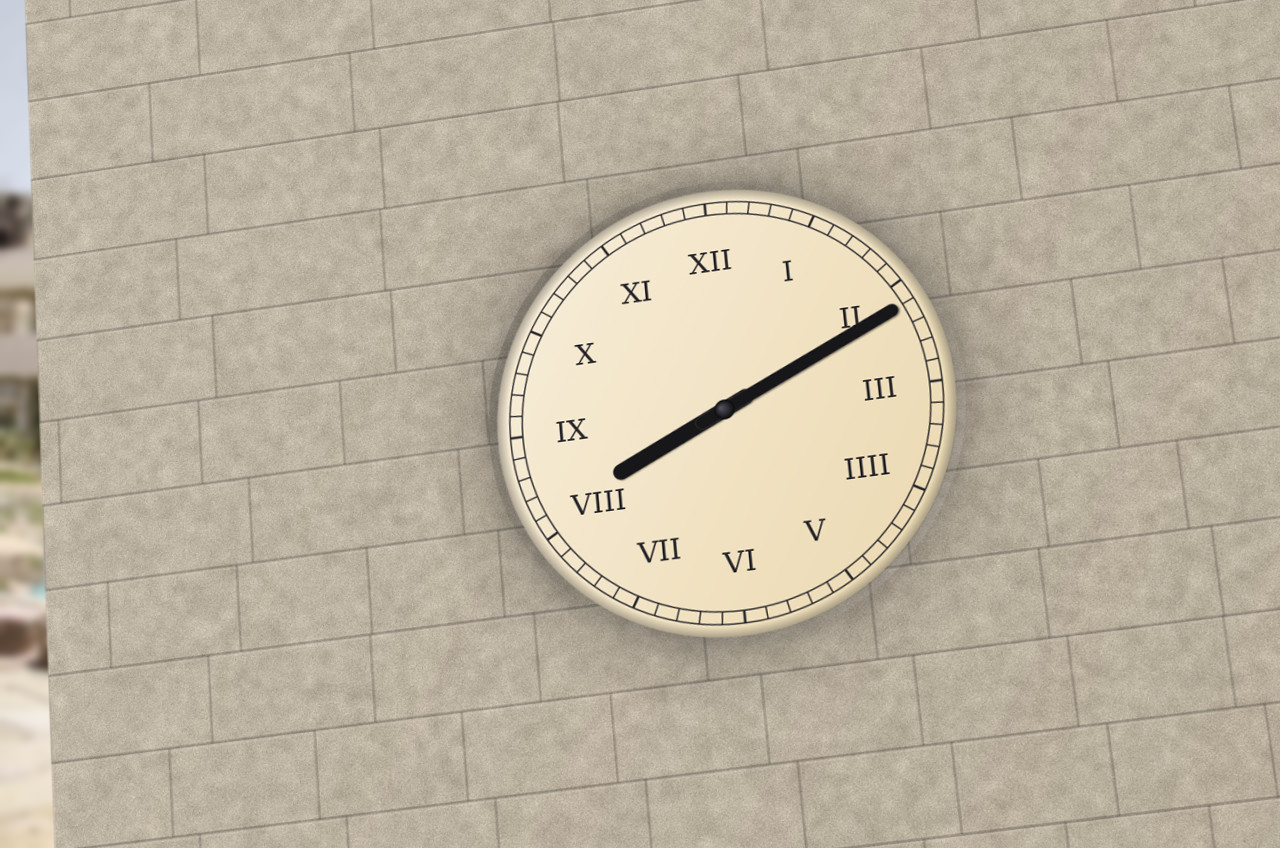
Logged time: 8 h 11 min
